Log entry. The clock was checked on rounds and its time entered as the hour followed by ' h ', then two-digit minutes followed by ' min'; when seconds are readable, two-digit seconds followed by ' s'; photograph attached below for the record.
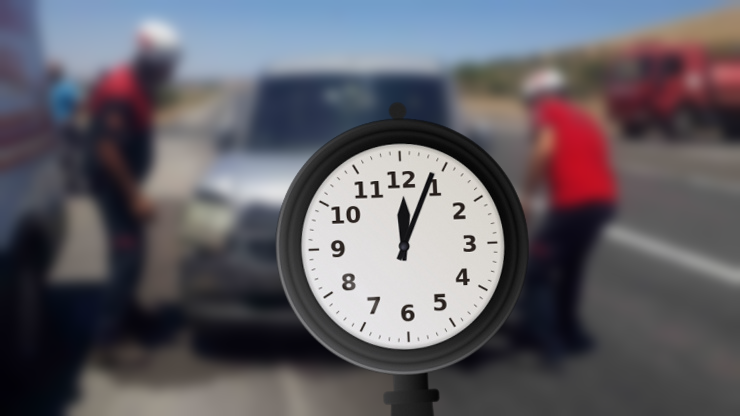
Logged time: 12 h 04 min
